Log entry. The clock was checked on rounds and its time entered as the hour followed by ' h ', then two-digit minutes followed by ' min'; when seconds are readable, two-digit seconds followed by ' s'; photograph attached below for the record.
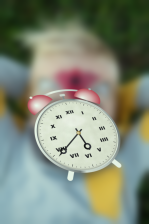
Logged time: 5 h 39 min
